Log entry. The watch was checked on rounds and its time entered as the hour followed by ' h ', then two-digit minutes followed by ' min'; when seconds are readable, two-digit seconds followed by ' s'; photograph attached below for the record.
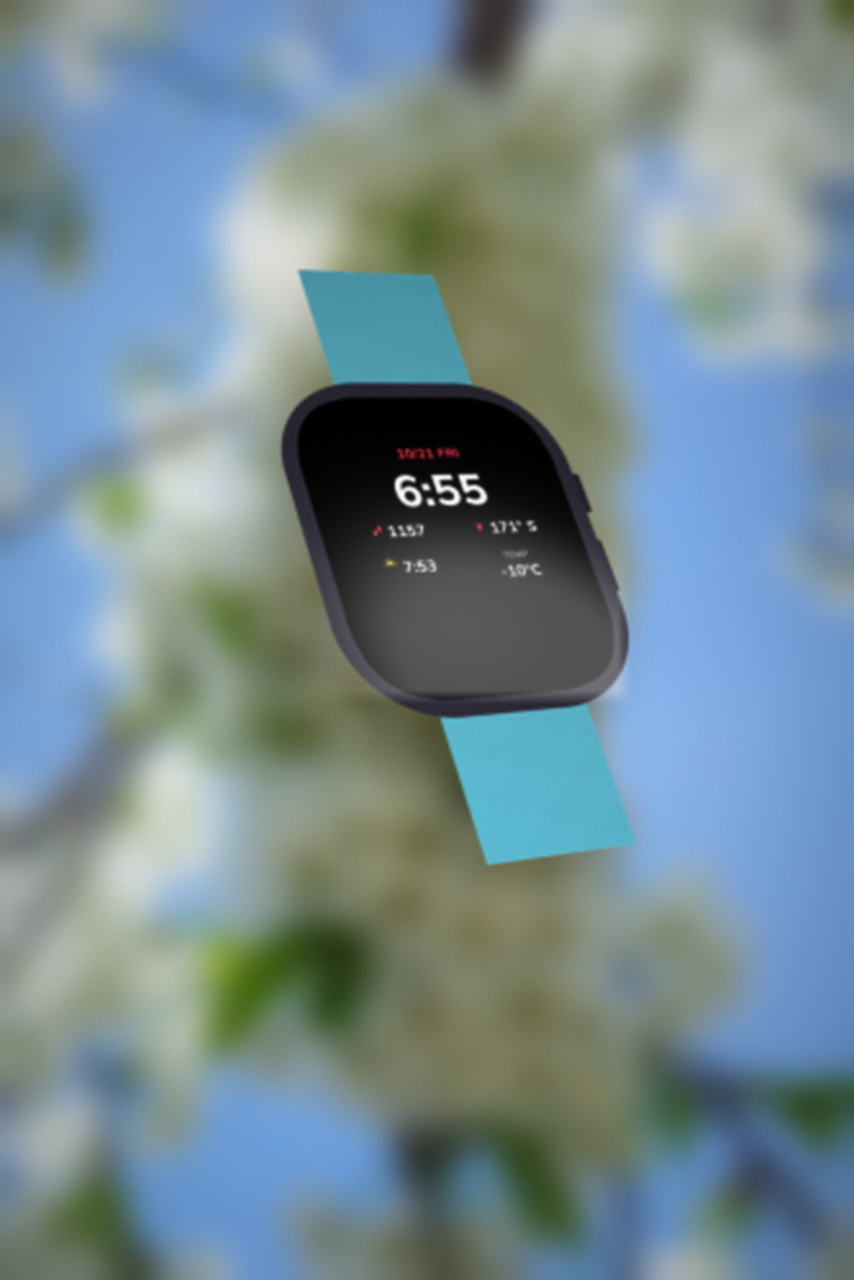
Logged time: 6 h 55 min
